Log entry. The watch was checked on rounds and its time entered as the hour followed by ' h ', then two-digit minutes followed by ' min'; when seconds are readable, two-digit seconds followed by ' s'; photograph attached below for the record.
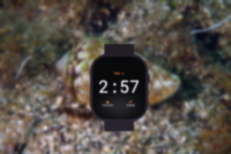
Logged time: 2 h 57 min
